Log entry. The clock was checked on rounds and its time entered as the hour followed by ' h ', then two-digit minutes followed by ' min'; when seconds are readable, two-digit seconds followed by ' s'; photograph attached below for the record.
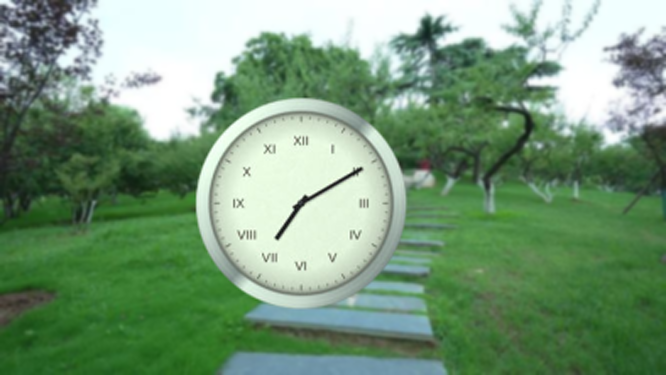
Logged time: 7 h 10 min
